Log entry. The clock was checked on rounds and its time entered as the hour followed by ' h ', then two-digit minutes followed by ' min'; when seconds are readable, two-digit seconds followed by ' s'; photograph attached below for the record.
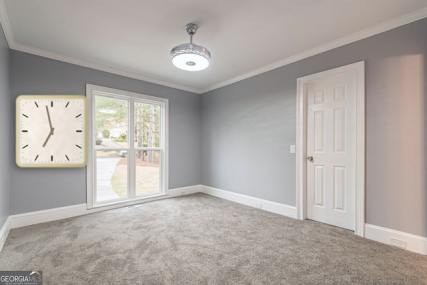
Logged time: 6 h 58 min
